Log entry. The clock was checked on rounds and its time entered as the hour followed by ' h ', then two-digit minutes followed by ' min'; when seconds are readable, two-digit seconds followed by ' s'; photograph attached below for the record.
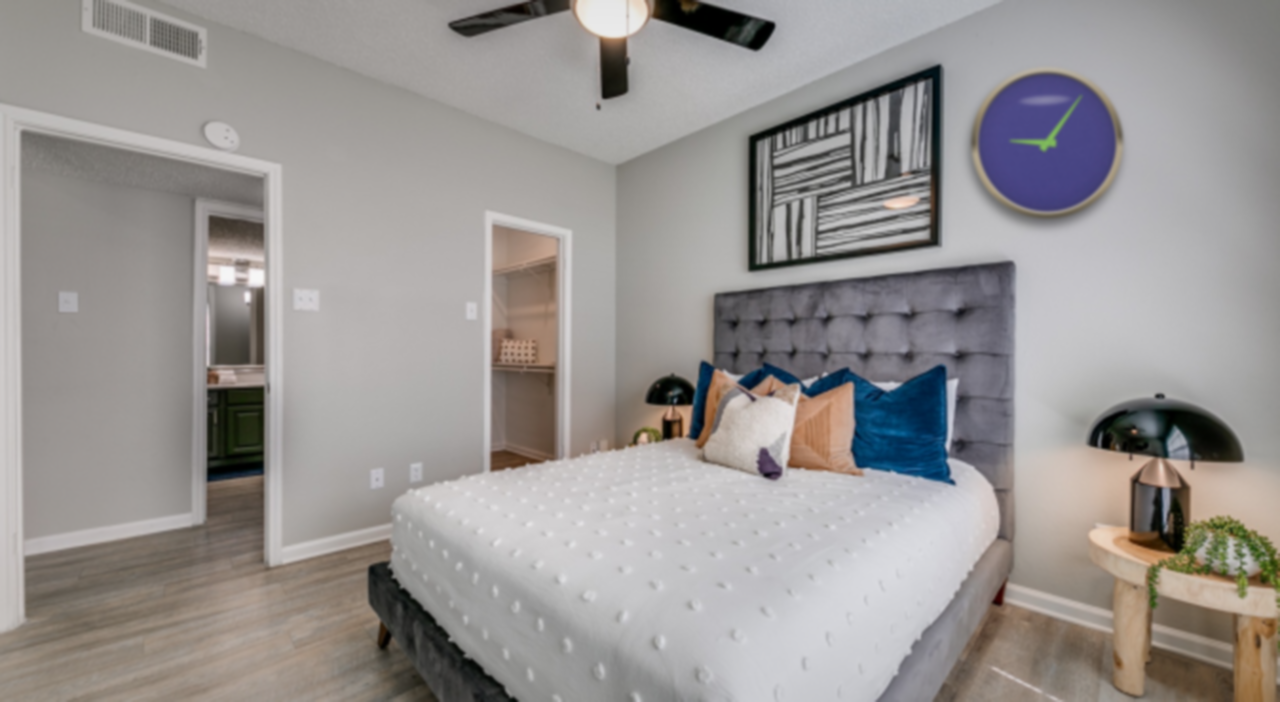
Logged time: 9 h 06 min
